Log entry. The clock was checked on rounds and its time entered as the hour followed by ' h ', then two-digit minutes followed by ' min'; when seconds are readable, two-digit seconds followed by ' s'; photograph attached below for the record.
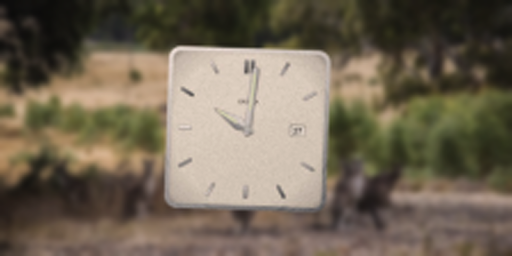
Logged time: 10 h 01 min
